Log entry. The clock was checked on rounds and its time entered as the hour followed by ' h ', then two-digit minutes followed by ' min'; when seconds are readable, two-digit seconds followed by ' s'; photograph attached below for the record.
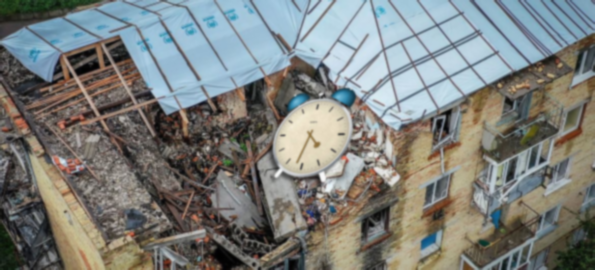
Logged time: 4 h 32 min
